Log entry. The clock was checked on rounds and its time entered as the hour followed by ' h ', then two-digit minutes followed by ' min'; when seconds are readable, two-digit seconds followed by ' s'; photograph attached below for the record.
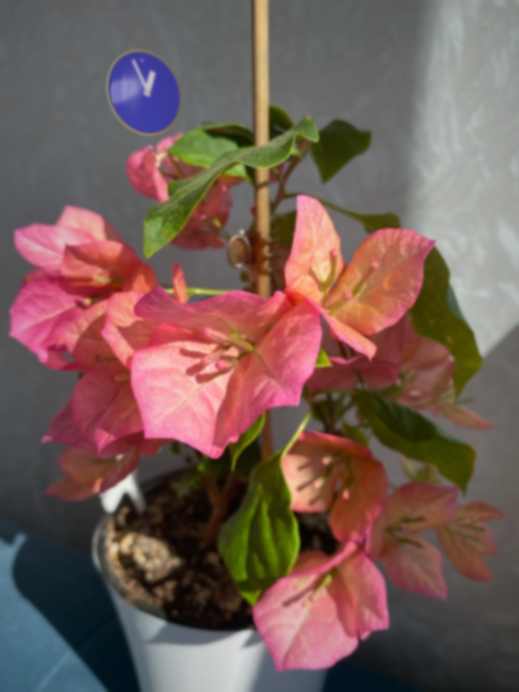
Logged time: 12 h 57 min
